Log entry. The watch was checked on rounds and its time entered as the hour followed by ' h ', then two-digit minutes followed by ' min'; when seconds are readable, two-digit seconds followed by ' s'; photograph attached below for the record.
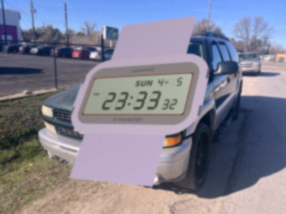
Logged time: 23 h 33 min
